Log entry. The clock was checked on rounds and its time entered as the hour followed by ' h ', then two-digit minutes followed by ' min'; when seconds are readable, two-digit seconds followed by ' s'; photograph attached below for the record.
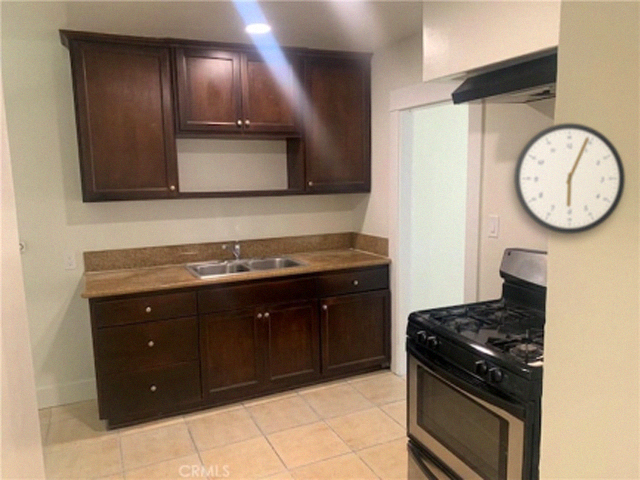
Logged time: 6 h 04 min
